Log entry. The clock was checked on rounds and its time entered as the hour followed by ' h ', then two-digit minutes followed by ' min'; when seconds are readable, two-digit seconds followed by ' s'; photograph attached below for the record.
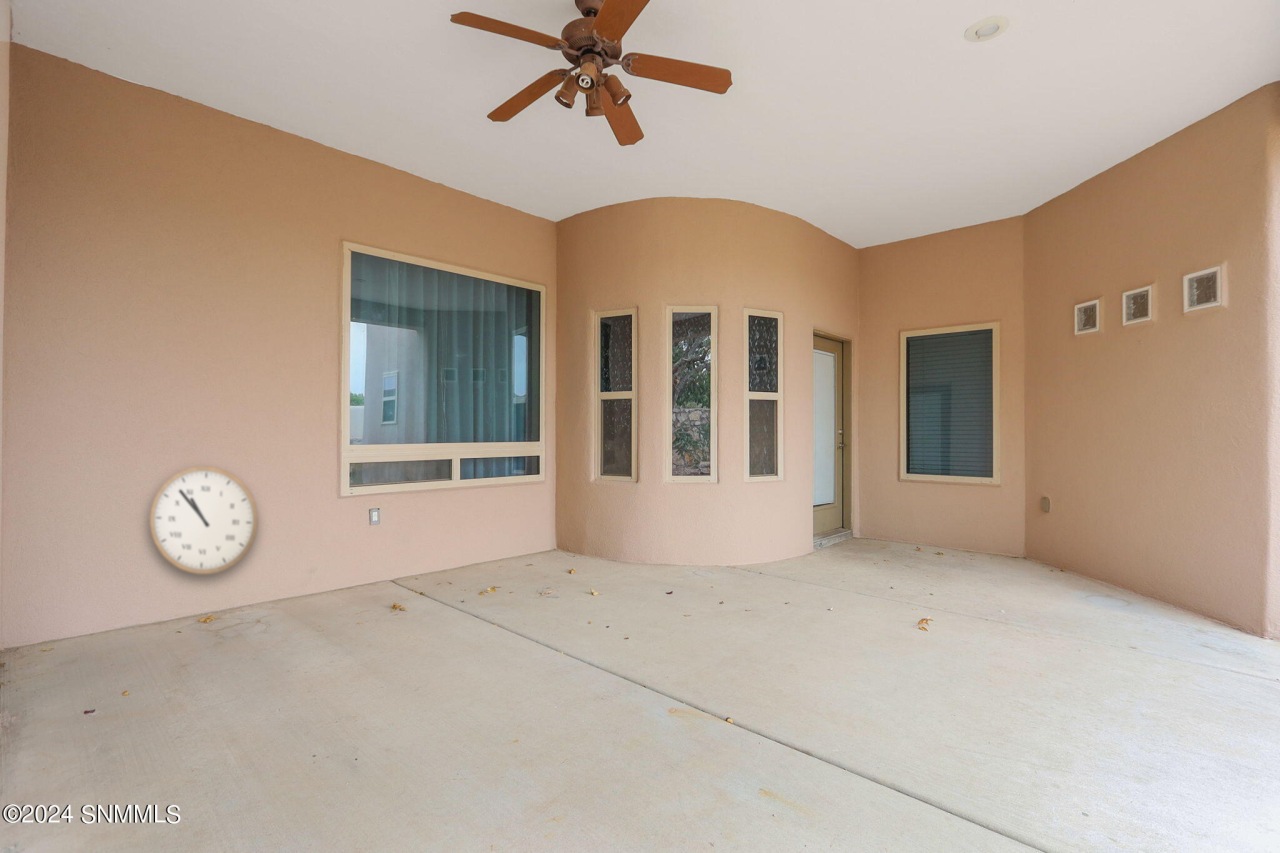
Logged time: 10 h 53 min
